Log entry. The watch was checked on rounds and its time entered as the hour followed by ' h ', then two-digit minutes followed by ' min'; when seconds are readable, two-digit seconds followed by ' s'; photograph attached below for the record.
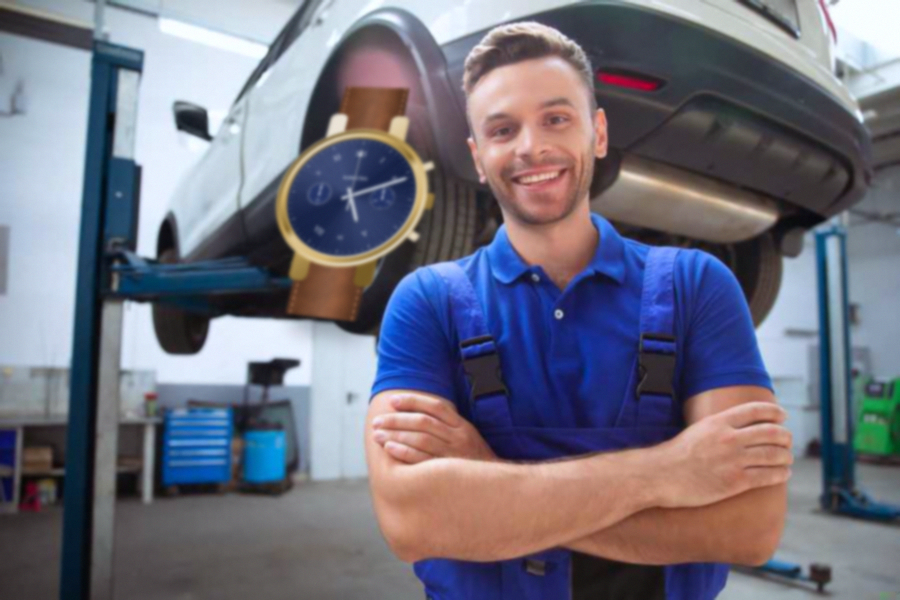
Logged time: 5 h 11 min
